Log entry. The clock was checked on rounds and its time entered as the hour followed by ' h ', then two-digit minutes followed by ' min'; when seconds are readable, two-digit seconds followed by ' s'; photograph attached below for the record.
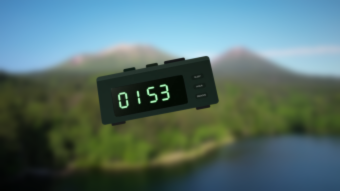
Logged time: 1 h 53 min
